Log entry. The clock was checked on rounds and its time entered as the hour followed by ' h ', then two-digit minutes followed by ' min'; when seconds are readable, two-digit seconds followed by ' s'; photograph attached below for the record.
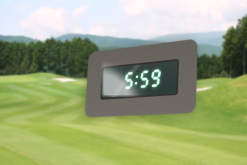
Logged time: 5 h 59 min
